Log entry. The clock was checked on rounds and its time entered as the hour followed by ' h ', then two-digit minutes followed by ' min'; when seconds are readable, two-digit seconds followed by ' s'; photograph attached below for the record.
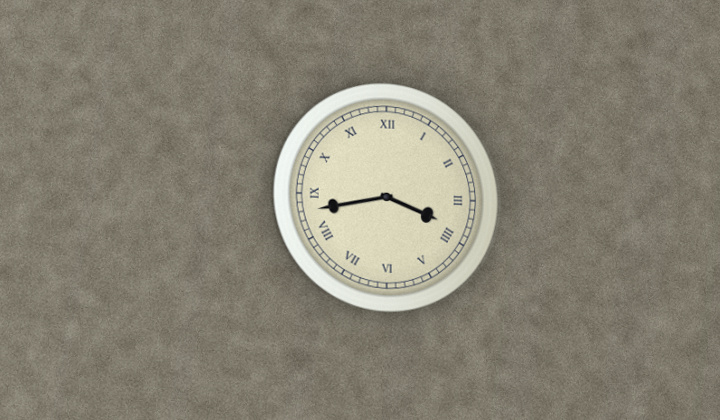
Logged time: 3 h 43 min
